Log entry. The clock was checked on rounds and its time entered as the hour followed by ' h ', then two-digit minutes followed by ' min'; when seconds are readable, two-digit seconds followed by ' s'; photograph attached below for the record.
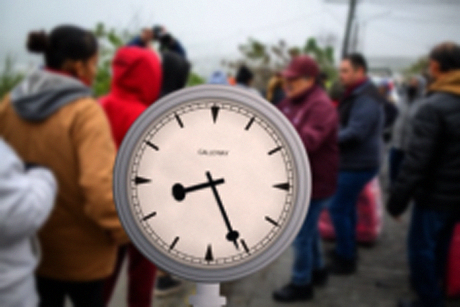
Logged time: 8 h 26 min
